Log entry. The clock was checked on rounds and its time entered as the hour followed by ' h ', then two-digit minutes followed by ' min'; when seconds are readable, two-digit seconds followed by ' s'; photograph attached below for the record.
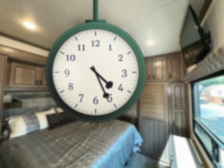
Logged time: 4 h 26 min
